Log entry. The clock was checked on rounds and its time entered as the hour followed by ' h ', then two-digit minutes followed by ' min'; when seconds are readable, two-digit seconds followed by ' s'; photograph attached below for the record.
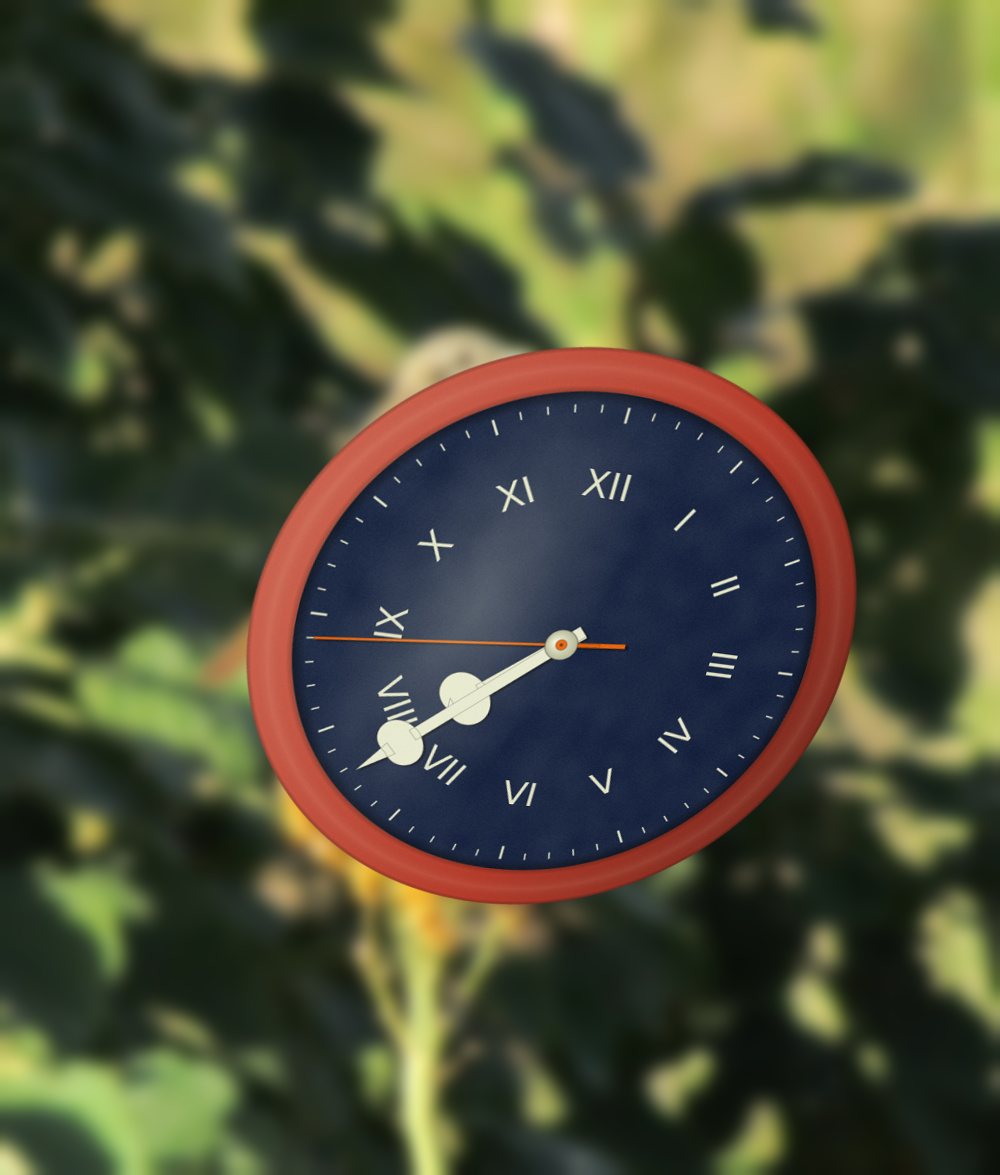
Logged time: 7 h 37 min 44 s
